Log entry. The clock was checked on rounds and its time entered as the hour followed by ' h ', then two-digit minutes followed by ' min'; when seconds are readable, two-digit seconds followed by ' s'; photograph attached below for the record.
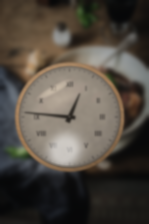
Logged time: 12 h 46 min
